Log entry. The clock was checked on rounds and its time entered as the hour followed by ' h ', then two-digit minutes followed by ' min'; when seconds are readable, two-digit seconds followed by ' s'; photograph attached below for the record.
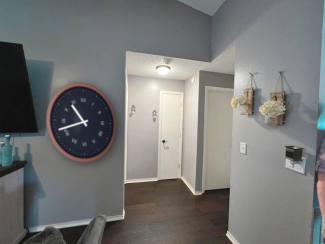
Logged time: 10 h 42 min
